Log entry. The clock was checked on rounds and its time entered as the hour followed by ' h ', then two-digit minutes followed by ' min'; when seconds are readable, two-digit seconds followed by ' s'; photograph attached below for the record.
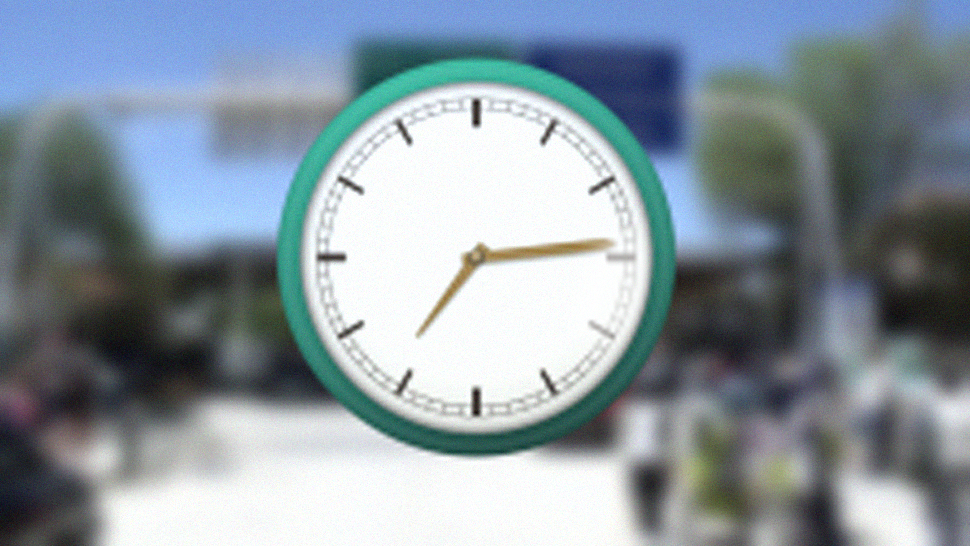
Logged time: 7 h 14 min
